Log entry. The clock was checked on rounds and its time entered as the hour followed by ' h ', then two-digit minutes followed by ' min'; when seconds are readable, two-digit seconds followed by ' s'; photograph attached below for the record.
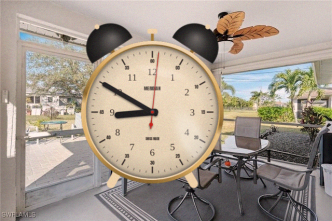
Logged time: 8 h 50 min 01 s
